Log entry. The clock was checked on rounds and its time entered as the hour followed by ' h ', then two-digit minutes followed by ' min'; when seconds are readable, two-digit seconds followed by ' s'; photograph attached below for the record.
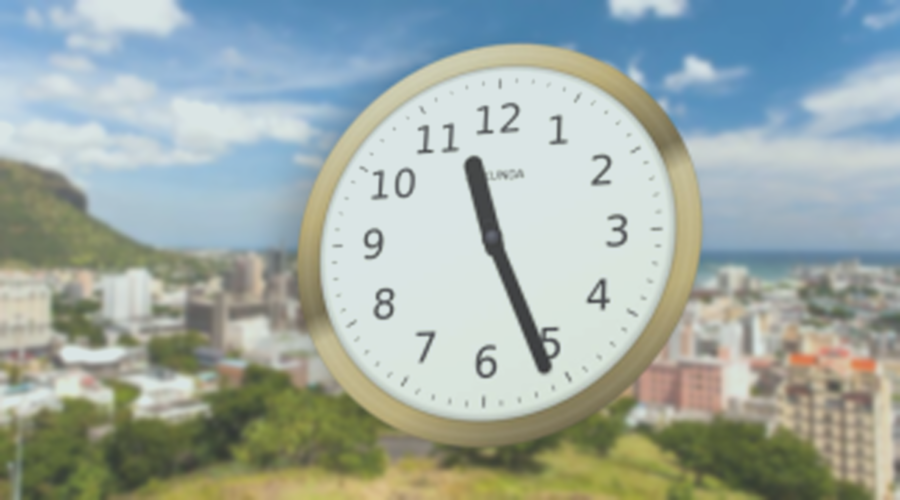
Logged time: 11 h 26 min
